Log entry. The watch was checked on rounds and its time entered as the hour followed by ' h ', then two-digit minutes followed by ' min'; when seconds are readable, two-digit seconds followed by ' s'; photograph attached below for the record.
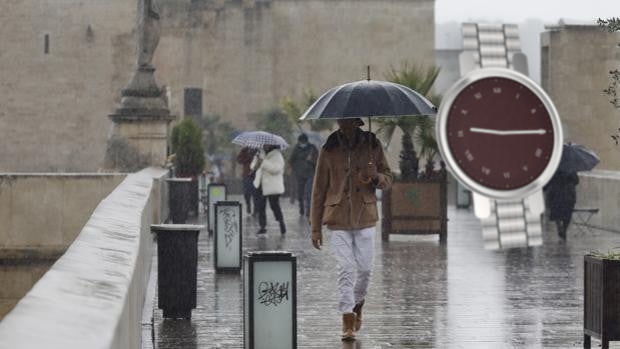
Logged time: 9 h 15 min
